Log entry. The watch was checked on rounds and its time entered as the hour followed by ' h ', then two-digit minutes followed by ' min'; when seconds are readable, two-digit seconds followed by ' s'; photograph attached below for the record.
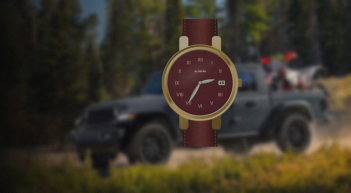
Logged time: 2 h 35 min
